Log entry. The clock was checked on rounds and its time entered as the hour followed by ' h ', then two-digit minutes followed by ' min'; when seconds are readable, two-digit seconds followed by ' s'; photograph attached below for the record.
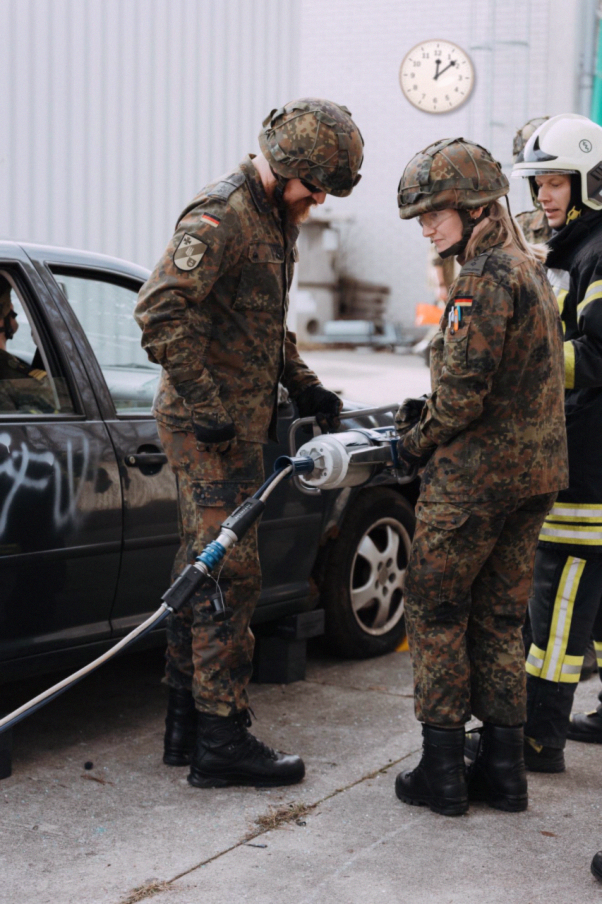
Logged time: 12 h 08 min
